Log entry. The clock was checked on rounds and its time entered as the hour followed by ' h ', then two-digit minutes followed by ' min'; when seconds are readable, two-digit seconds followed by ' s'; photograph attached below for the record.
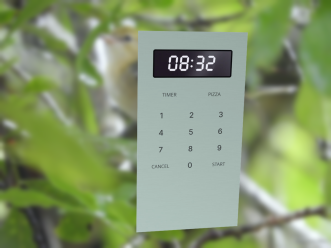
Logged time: 8 h 32 min
